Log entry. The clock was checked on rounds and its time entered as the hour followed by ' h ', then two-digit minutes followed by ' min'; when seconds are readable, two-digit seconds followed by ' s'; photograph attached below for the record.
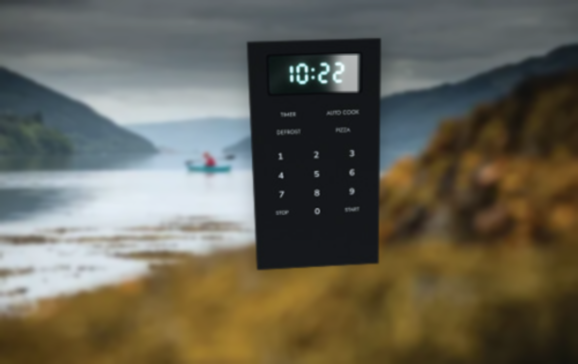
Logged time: 10 h 22 min
